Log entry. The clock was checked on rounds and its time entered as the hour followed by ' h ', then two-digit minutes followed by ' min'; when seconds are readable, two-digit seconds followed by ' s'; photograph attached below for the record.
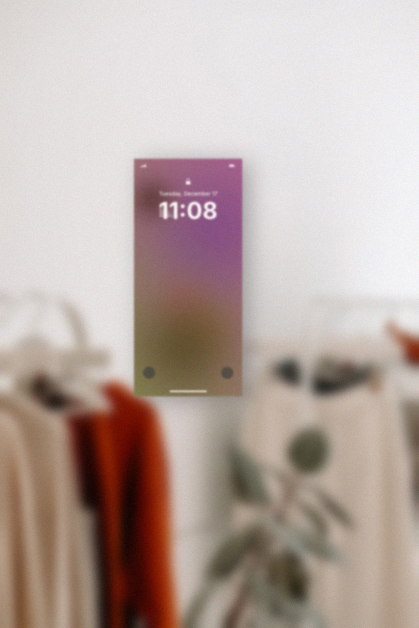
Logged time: 11 h 08 min
